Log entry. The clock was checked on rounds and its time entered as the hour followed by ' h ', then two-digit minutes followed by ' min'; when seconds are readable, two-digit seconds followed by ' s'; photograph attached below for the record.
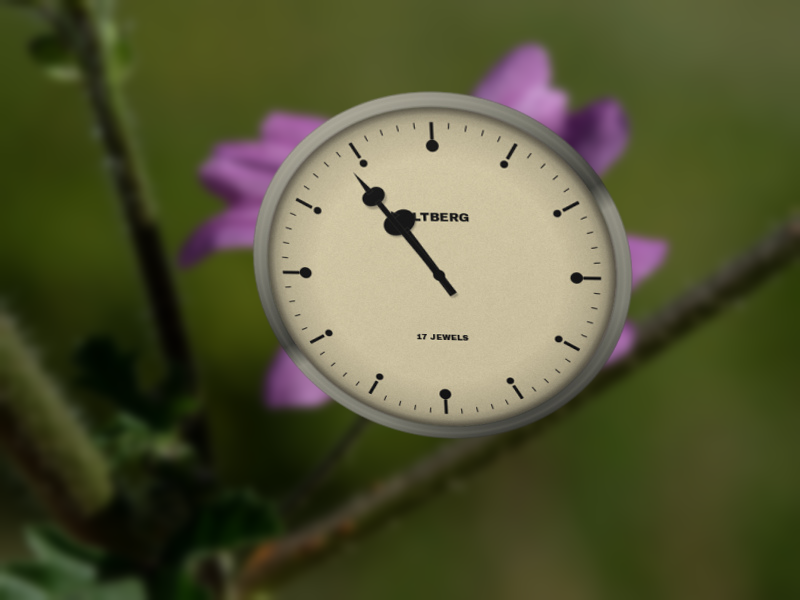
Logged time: 10 h 54 min
